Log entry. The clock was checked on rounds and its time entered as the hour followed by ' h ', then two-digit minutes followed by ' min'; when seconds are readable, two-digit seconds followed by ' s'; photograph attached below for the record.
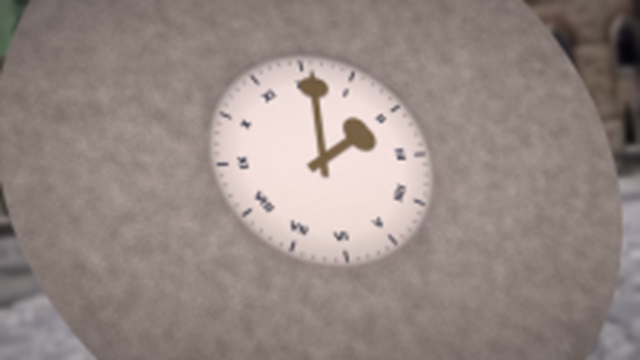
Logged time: 2 h 01 min
